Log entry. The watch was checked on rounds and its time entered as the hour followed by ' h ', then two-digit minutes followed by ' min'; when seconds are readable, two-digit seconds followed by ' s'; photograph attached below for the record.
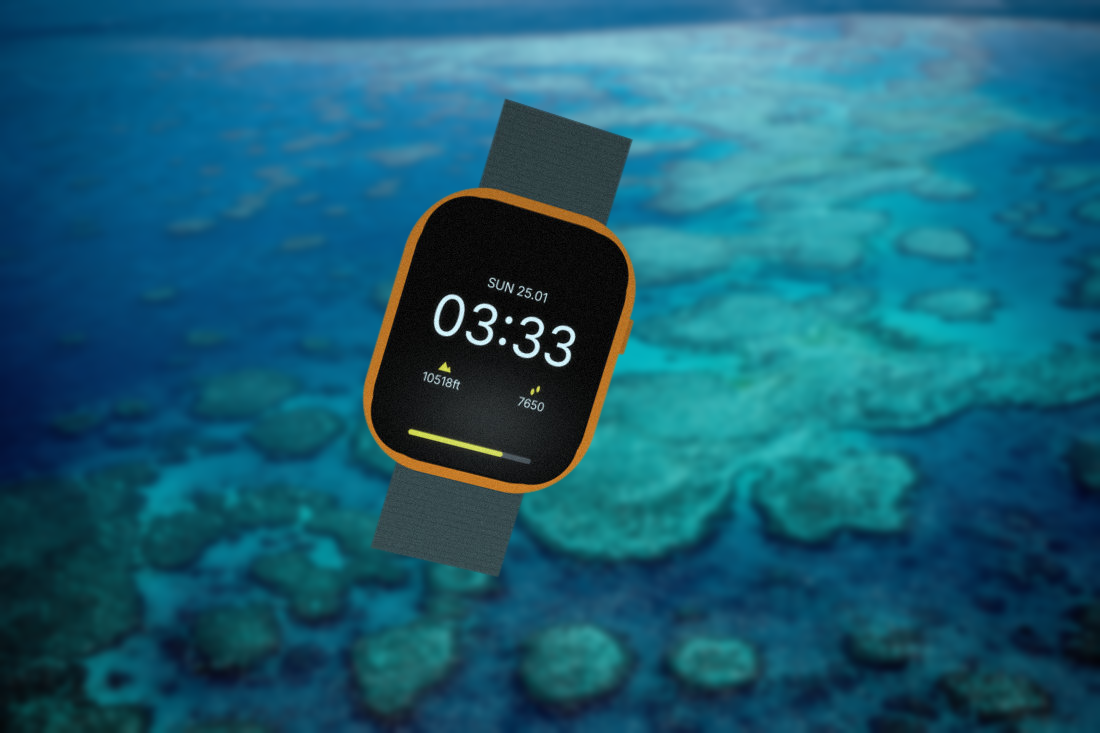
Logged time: 3 h 33 min
